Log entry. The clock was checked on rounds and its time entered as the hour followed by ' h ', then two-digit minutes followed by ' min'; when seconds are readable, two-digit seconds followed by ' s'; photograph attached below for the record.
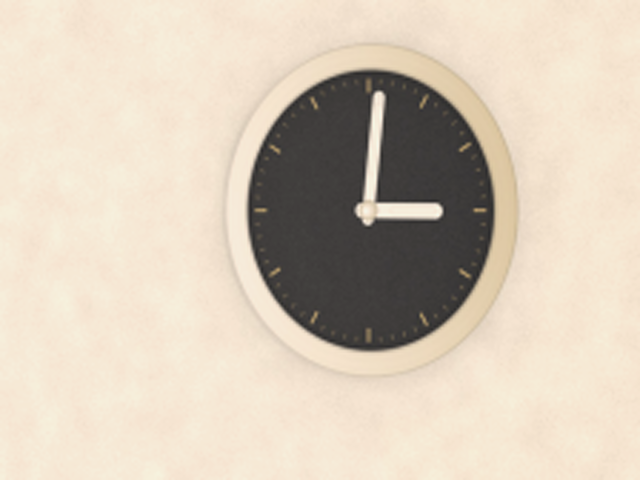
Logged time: 3 h 01 min
